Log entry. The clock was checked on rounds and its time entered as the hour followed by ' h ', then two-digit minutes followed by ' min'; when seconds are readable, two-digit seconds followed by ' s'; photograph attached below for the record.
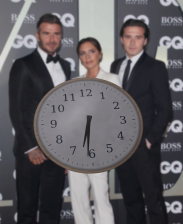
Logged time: 6 h 31 min
